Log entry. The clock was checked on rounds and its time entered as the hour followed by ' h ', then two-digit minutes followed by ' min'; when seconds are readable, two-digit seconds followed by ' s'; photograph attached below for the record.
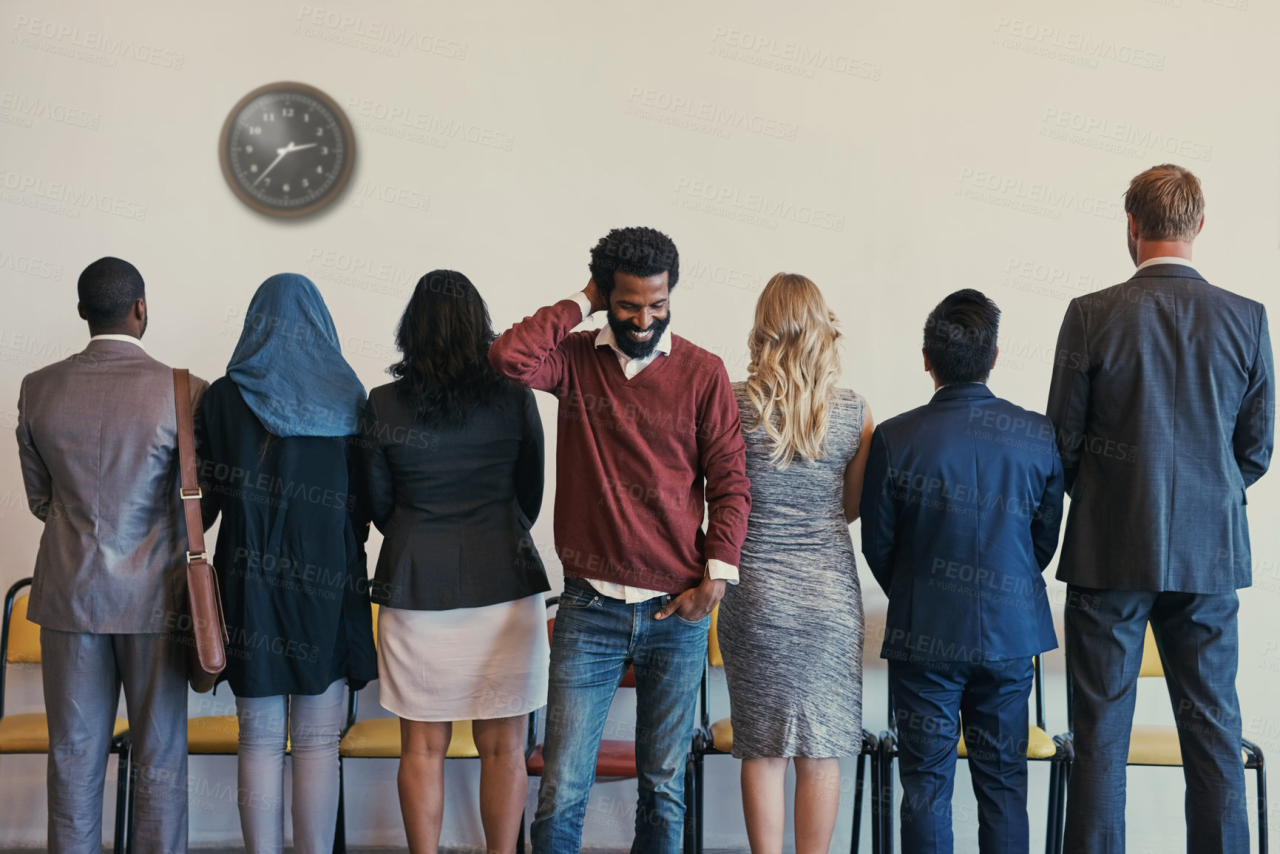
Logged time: 2 h 37 min
